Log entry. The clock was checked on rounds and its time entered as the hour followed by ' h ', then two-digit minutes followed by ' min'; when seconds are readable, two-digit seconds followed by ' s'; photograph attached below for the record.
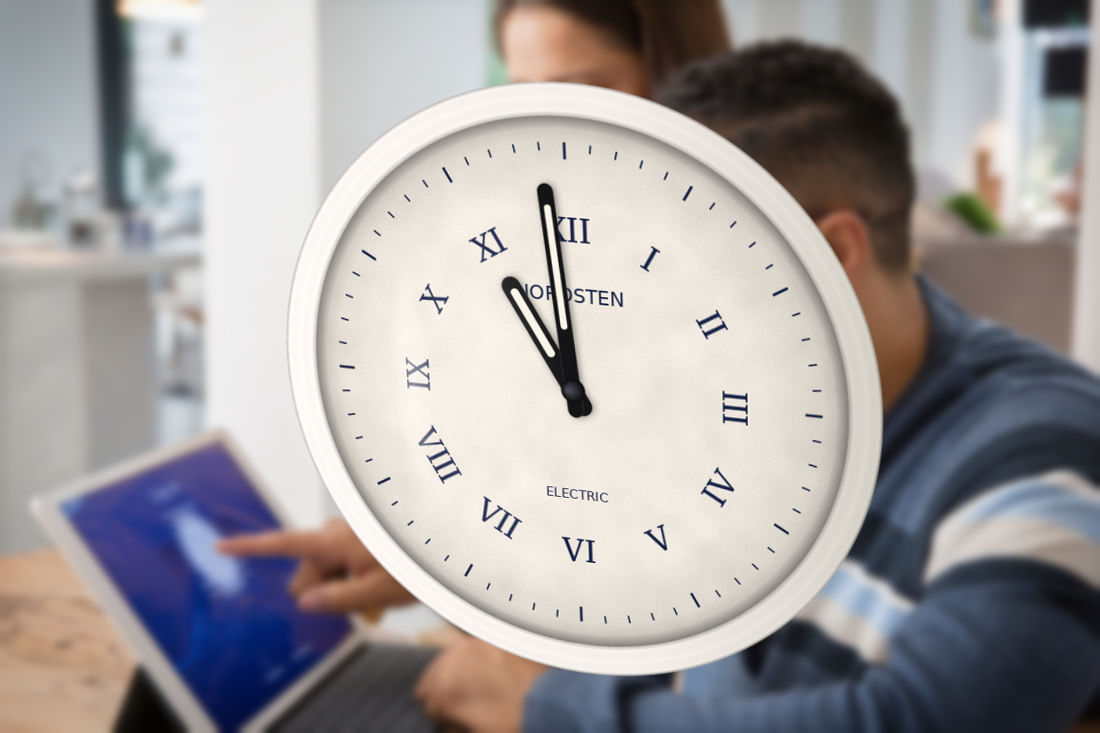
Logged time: 10 h 59 min
